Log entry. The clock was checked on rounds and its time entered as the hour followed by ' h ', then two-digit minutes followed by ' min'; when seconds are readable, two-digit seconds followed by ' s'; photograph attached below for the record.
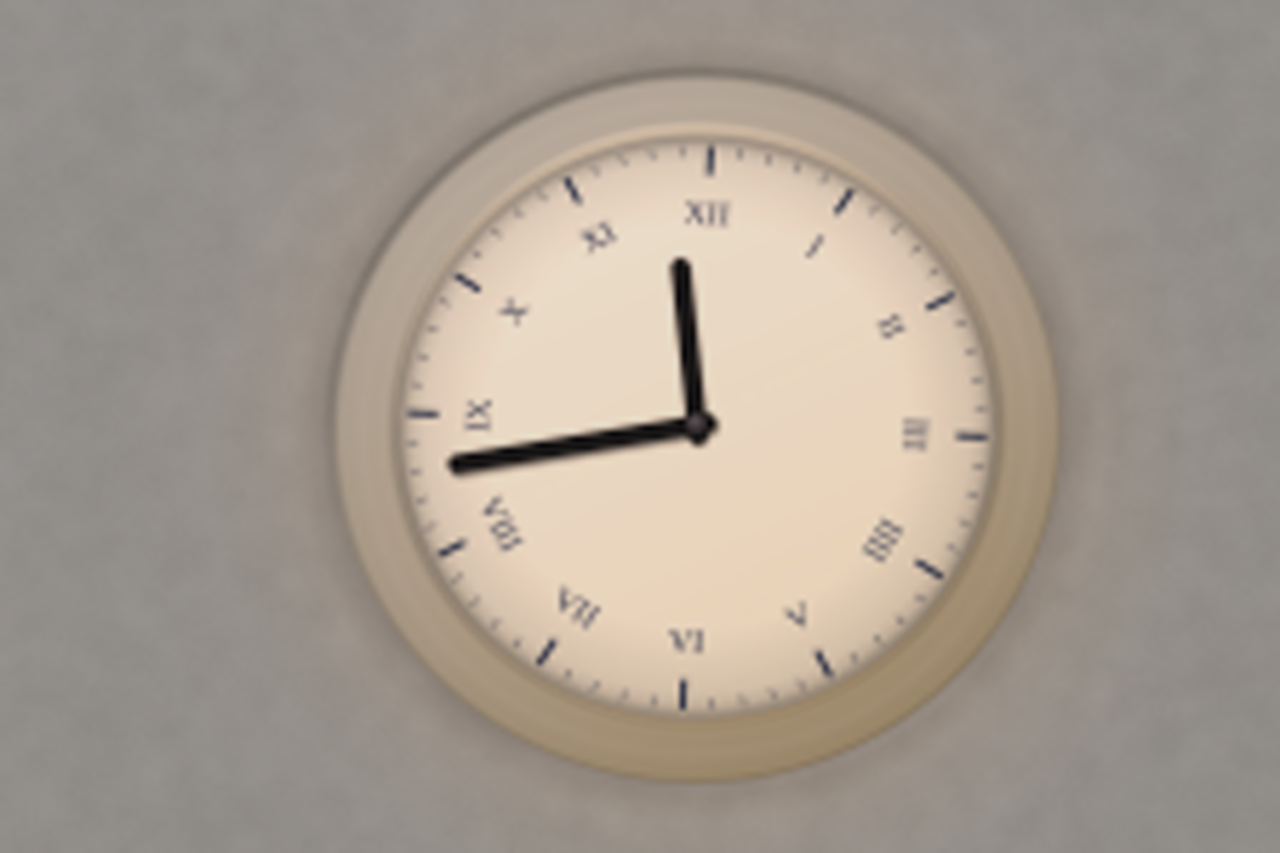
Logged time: 11 h 43 min
